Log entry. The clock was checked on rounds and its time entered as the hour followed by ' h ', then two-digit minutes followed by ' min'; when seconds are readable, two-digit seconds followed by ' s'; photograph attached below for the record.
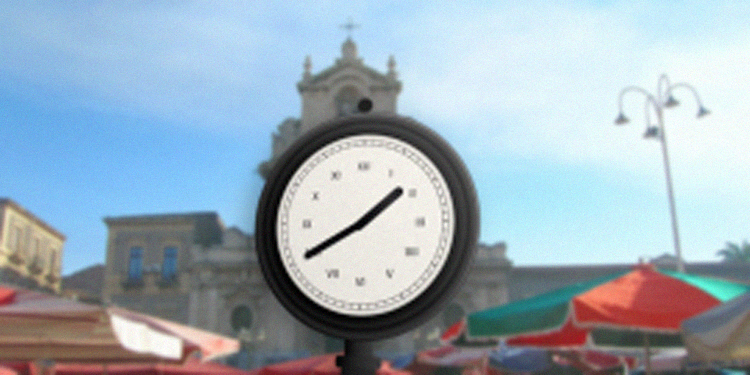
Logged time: 1 h 40 min
